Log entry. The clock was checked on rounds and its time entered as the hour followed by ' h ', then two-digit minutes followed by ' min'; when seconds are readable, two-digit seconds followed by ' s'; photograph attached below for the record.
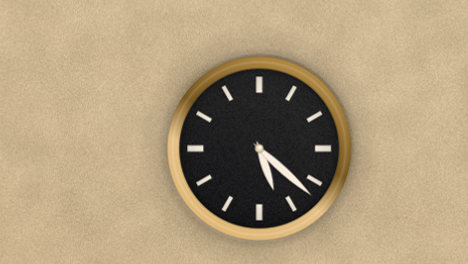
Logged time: 5 h 22 min
